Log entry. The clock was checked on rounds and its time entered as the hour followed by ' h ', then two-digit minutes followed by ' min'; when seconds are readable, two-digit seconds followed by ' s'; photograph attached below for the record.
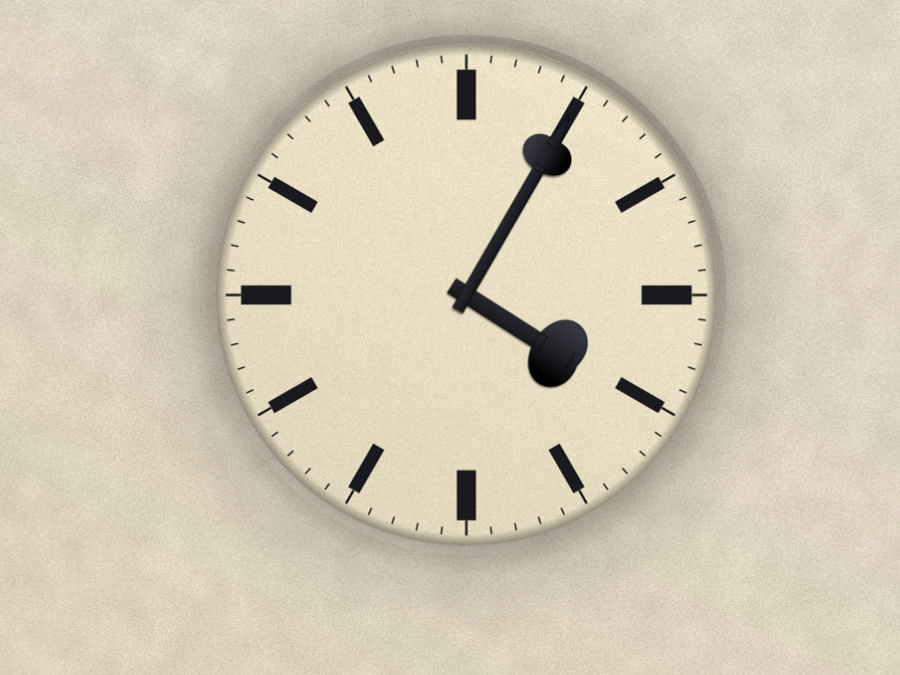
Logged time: 4 h 05 min
